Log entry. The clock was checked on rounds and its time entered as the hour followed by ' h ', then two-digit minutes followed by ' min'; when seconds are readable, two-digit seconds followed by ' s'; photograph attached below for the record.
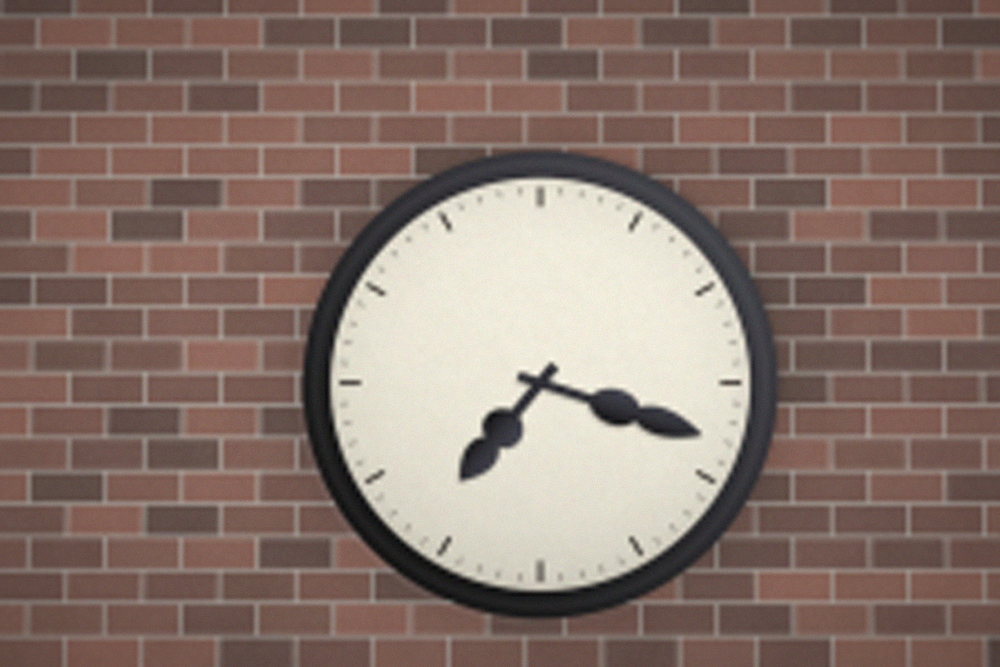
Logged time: 7 h 18 min
